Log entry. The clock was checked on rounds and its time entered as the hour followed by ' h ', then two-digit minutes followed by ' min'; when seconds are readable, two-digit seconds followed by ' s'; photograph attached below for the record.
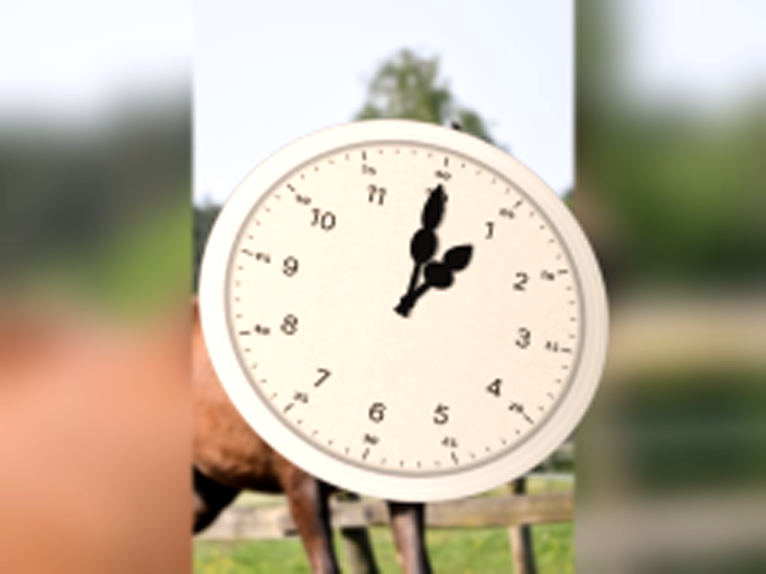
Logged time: 1 h 00 min
